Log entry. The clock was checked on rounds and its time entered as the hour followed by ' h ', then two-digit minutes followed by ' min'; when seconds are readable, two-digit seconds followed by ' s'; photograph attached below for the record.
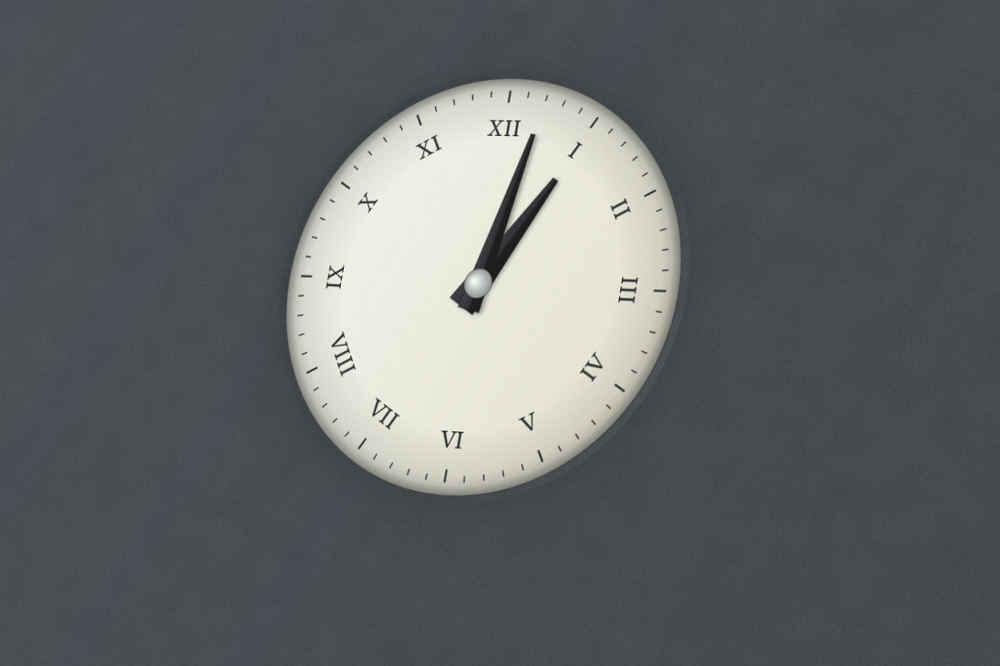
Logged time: 1 h 02 min
